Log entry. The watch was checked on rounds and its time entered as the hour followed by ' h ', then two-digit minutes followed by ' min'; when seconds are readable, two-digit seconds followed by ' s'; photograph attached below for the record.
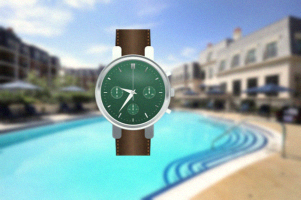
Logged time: 9 h 36 min
